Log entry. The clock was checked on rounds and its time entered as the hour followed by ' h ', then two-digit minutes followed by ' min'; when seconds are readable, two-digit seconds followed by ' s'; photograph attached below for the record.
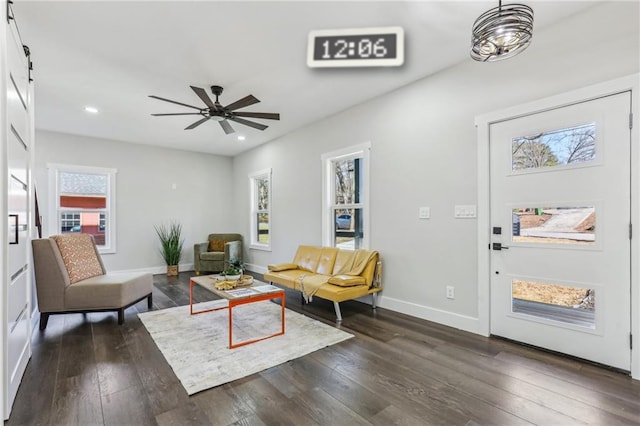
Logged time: 12 h 06 min
